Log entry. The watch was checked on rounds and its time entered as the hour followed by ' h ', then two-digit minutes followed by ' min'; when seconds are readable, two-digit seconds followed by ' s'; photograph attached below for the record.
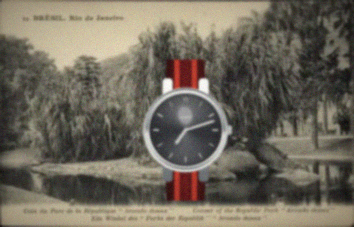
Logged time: 7 h 12 min
